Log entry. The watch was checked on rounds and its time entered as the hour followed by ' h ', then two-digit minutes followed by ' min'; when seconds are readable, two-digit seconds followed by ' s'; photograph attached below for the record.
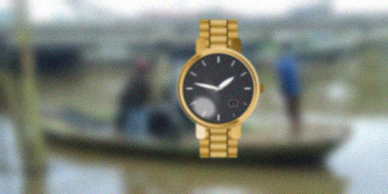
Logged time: 1 h 47 min
